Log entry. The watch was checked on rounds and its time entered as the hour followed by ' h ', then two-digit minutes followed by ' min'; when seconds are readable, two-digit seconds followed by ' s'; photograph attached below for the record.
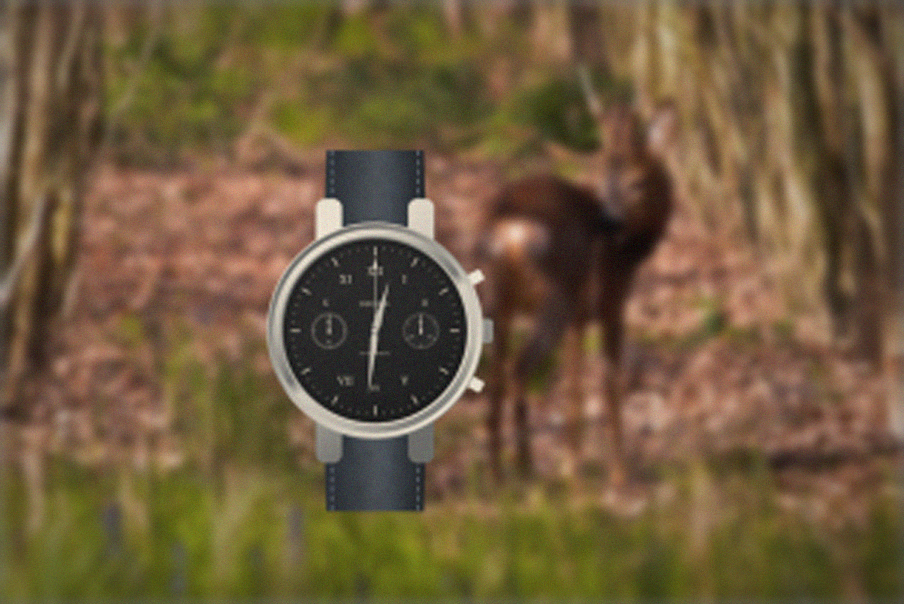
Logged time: 12 h 31 min
